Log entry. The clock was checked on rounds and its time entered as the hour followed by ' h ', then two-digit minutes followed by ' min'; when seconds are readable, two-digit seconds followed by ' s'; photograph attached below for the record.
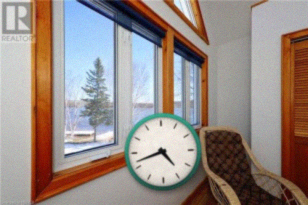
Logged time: 4 h 42 min
